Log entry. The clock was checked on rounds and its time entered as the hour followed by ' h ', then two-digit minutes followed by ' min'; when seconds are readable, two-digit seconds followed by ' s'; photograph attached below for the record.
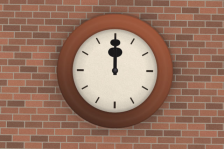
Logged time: 12 h 00 min
